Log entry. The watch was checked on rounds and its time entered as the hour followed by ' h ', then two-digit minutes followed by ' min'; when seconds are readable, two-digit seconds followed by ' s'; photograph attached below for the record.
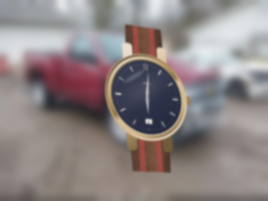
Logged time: 6 h 01 min
